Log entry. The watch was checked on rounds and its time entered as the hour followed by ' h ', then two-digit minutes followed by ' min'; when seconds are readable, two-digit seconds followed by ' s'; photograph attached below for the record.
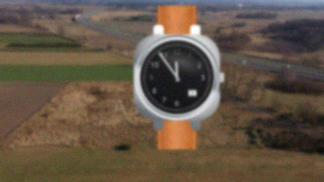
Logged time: 11 h 54 min
